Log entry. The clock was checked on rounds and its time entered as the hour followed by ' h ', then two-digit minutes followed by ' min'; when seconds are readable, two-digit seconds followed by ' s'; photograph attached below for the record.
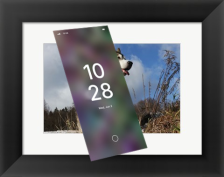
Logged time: 10 h 28 min
